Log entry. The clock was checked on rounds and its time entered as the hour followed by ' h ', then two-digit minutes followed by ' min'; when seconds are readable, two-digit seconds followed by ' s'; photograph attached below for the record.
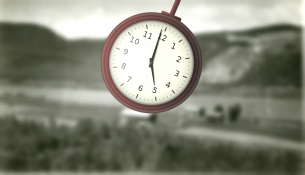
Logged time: 4 h 59 min
